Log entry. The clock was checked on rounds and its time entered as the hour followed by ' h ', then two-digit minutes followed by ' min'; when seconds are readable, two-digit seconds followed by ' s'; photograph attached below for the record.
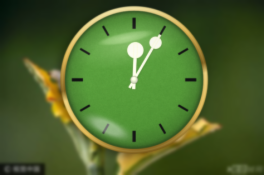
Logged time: 12 h 05 min
